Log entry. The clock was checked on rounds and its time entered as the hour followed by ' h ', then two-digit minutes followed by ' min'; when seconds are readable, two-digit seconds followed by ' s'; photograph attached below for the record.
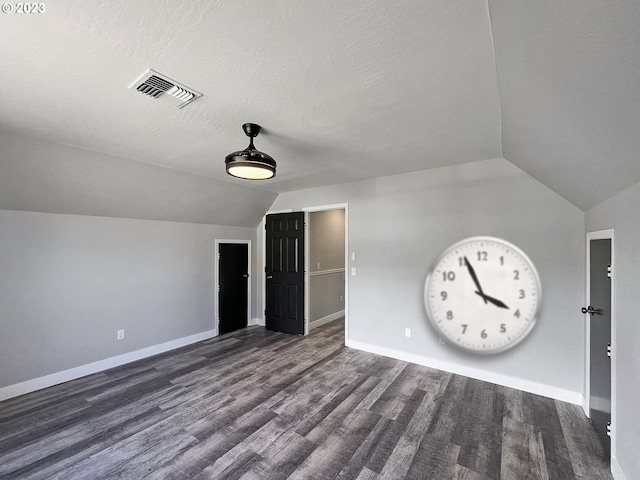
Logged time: 3 h 56 min
